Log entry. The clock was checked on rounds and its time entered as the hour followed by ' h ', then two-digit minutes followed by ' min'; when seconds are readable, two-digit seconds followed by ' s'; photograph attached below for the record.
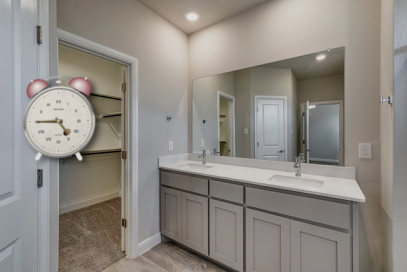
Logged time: 4 h 45 min
